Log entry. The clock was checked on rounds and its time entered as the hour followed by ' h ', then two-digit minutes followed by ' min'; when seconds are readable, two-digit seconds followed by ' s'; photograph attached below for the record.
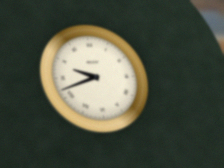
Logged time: 9 h 42 min
